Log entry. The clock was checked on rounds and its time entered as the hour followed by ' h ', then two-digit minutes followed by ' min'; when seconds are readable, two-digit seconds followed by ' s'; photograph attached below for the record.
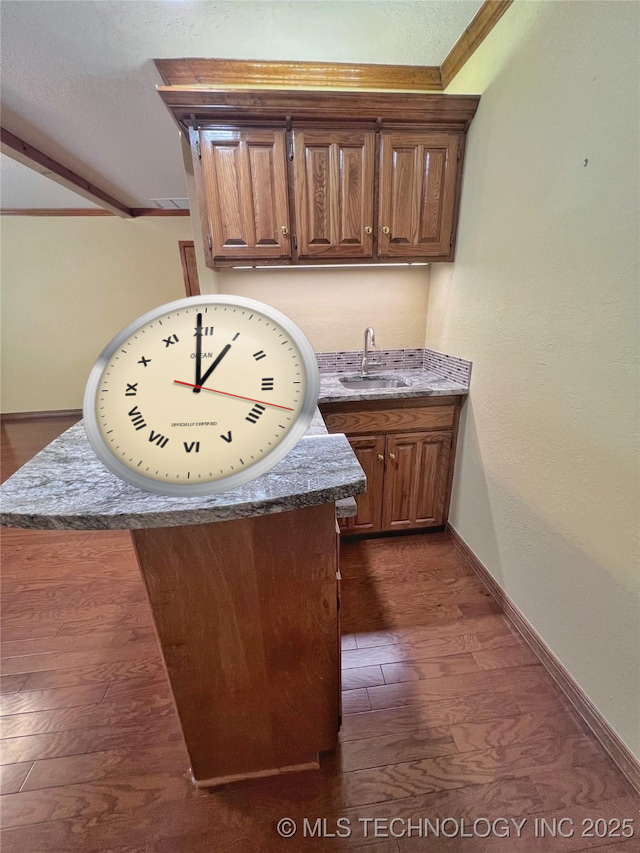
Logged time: 12 h 59 min 18 s
